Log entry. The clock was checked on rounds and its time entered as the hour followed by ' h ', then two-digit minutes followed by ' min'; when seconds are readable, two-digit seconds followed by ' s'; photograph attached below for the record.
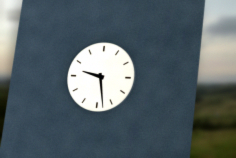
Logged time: 9 h 28 min
